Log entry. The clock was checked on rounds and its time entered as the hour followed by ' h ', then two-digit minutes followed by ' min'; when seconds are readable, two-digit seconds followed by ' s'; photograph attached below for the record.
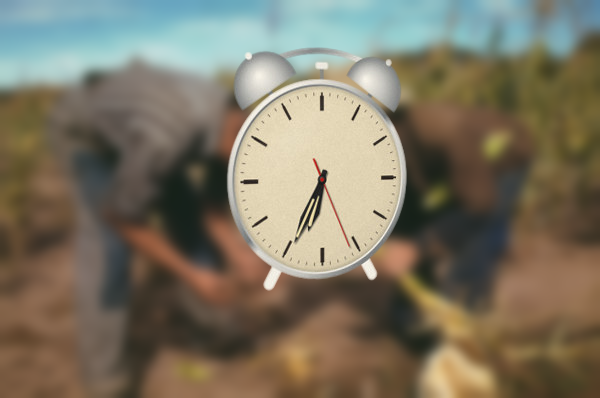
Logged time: 6 h 34 min 26 s
